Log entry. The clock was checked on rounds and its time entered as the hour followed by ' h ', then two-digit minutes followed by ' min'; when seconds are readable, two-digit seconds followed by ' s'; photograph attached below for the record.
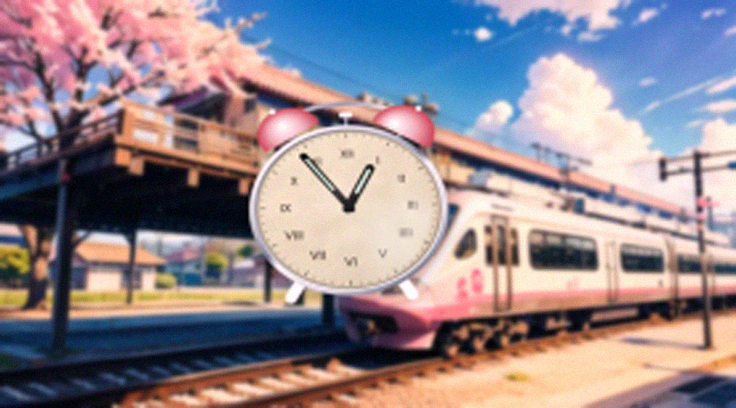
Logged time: 12 h 54 min
